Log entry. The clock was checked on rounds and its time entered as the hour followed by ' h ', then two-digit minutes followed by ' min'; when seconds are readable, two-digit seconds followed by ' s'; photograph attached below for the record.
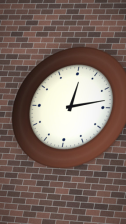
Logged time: 12 h 13 min
